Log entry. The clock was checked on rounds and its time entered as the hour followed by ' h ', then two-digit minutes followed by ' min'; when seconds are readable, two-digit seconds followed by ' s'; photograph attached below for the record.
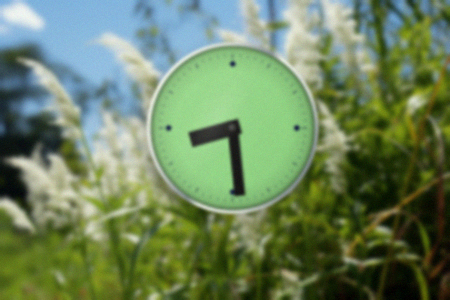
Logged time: 8 h 29 min
